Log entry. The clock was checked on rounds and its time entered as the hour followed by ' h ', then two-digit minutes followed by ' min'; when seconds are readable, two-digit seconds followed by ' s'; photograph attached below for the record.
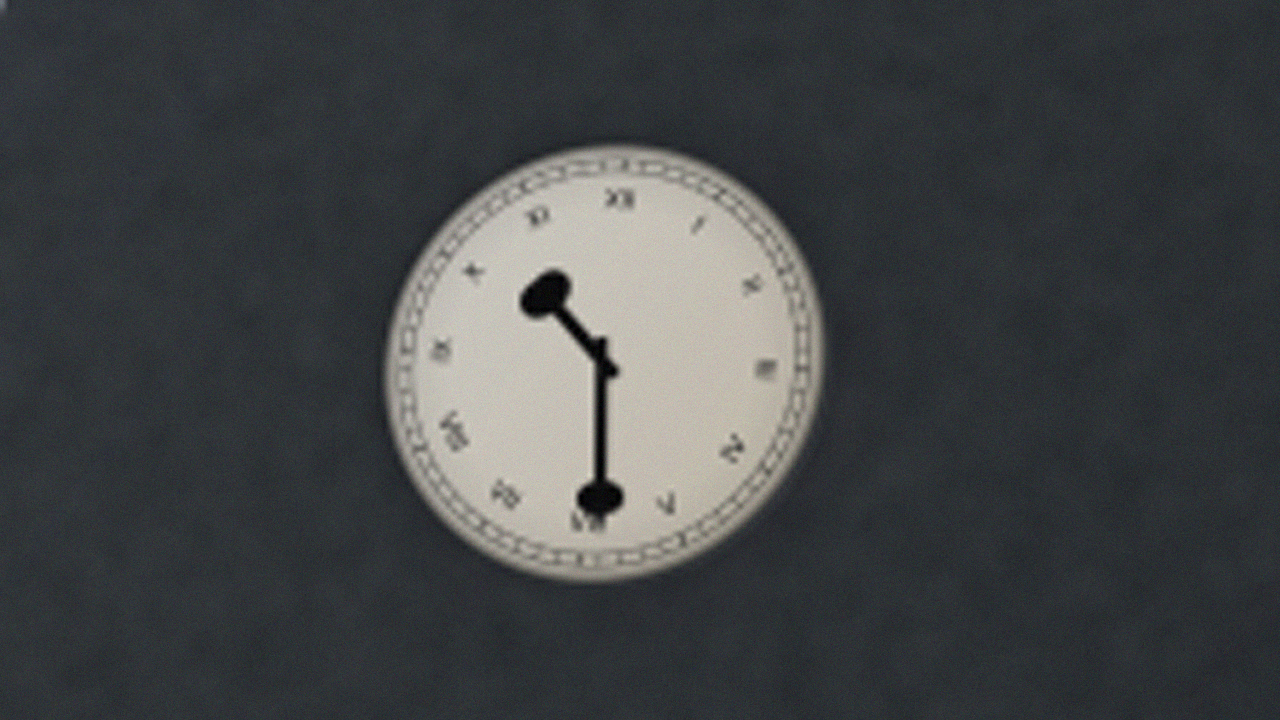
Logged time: 10 h 29 min
